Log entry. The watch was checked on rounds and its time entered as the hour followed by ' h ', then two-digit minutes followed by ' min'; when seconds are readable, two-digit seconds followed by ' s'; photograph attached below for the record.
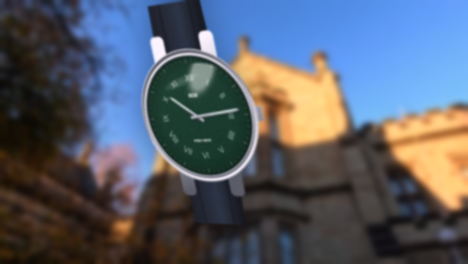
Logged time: 10 h 14 min
